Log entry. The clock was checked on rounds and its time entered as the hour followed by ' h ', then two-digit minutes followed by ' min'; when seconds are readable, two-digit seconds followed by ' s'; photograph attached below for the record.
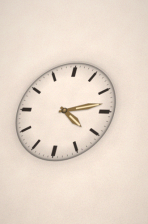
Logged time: 4 h 13 min
